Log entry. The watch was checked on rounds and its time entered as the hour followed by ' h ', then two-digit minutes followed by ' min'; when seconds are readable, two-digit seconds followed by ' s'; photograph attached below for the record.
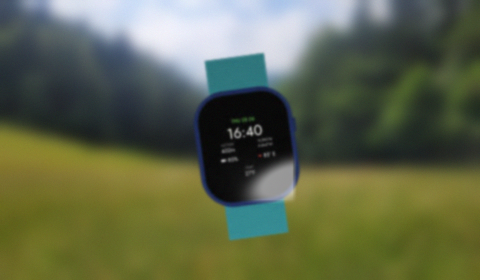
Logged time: 16 h 40 min
